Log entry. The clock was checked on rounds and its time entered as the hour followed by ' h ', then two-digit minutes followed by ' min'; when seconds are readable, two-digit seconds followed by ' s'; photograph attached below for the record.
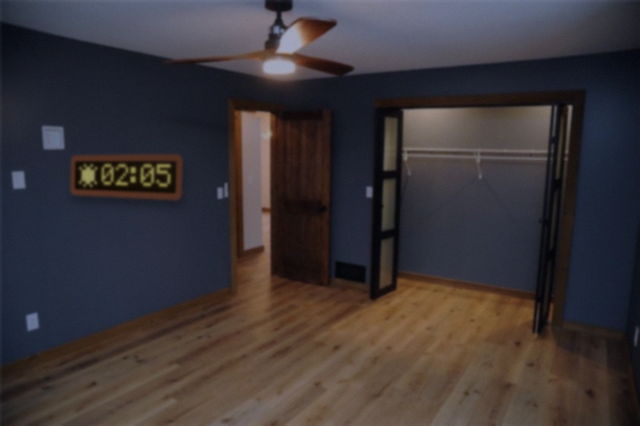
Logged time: 2 h 05 min
